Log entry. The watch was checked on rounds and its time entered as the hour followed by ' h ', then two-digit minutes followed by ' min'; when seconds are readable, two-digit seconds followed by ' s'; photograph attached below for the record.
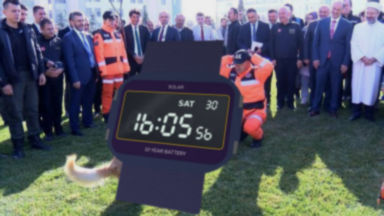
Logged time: 16 h 05 min 56 s
